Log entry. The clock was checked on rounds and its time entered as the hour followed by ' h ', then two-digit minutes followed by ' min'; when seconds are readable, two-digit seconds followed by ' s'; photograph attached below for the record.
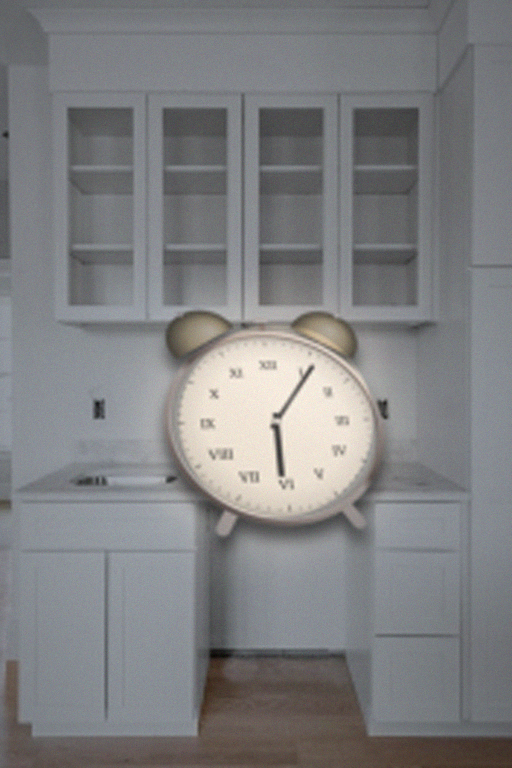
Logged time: 6 h 06 min
